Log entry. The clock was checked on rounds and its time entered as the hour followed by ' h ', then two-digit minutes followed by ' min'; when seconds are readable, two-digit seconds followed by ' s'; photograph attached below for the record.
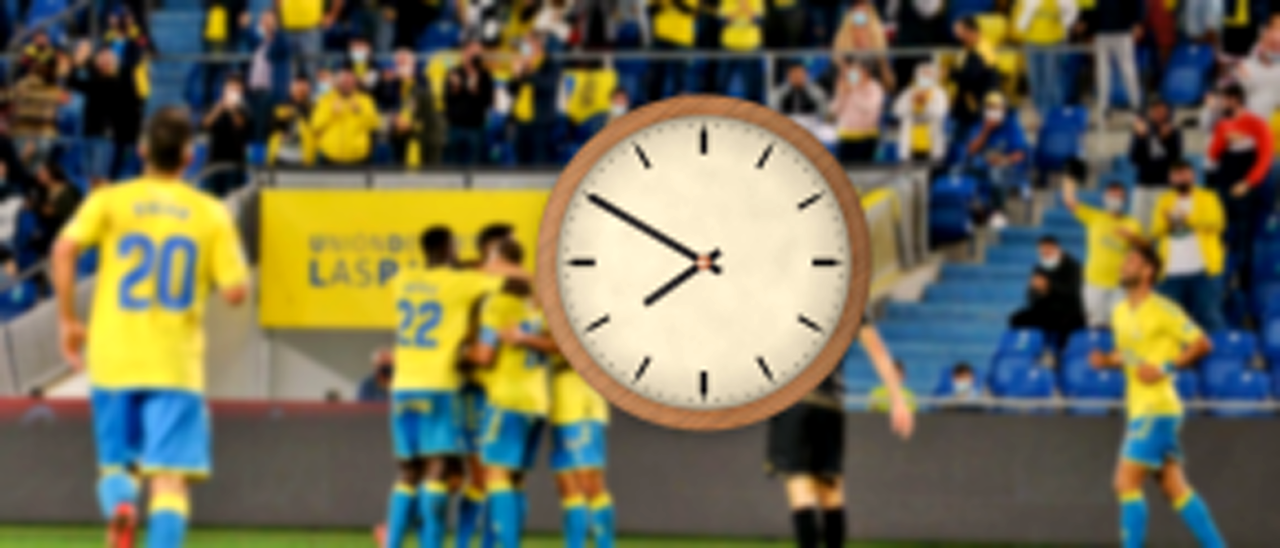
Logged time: 7 h 50 min
